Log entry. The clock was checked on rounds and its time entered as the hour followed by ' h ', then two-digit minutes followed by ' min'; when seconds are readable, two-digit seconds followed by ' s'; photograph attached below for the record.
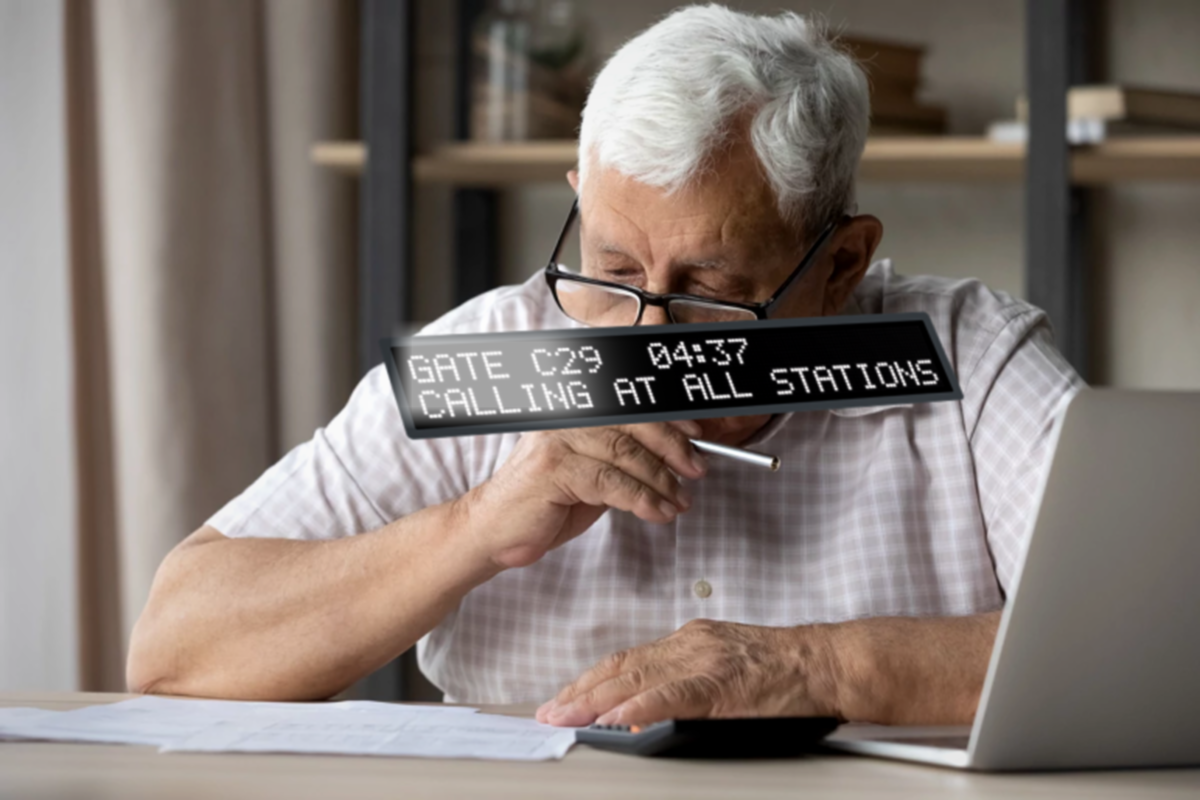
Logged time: 4 h 37 min
